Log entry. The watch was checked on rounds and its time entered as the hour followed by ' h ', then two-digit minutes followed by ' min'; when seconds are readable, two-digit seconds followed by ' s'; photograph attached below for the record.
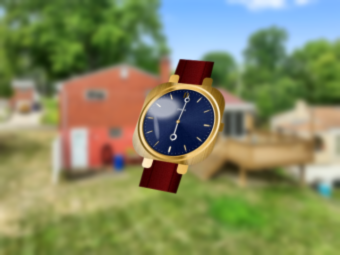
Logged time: 6 h 01 min
